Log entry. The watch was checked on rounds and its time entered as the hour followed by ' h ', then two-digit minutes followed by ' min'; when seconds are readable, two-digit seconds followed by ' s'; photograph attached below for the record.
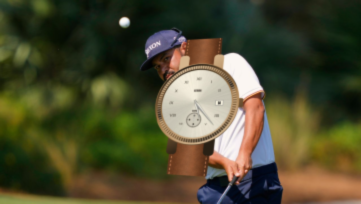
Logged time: 5 h 23 min
